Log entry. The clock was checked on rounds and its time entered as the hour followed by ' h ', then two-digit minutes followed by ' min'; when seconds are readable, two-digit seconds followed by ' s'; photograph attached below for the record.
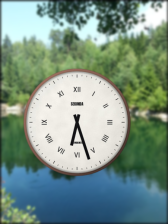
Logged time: 6 h 27 min
